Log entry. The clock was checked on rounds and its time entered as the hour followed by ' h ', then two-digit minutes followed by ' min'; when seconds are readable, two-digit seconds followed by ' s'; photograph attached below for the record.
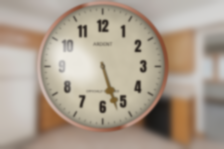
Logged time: 5 h 27 min
